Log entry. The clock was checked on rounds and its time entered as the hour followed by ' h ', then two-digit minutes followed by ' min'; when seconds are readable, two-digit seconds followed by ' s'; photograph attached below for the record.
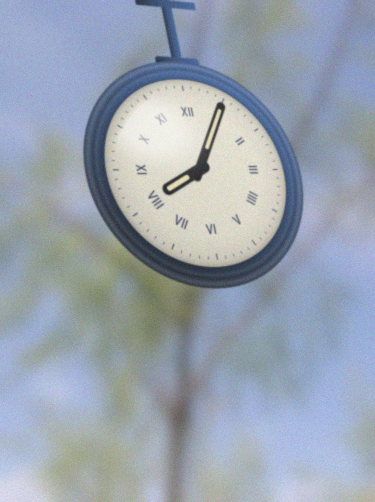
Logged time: 8 h 05 min
